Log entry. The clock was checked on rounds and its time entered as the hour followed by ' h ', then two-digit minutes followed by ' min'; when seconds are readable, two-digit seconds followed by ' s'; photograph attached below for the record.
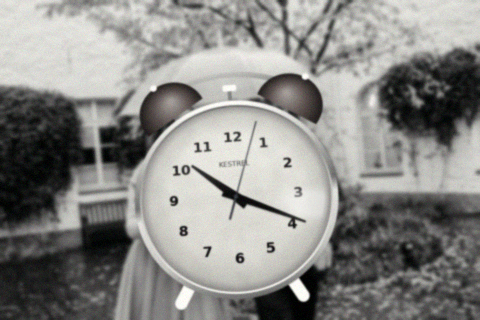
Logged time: 10 h 19 min 03 s
